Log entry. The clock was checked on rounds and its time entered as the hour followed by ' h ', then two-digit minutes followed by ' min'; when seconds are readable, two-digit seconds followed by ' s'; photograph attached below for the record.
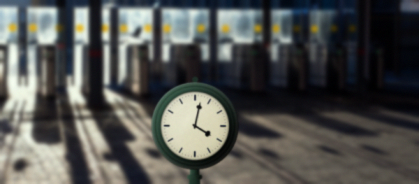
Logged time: 4 h 02 min
